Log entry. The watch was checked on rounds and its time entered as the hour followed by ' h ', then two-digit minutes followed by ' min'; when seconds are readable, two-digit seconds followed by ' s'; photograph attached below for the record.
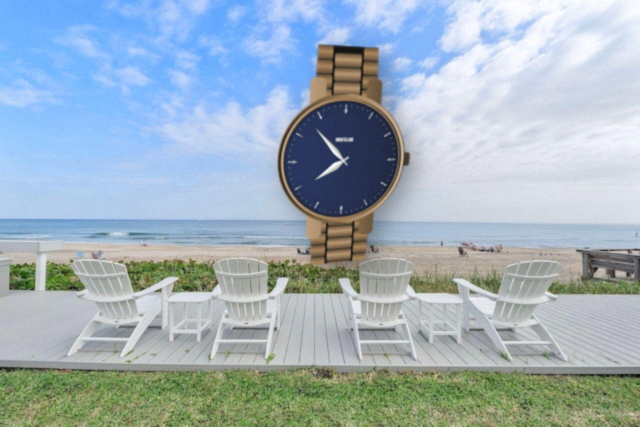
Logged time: 7 h 53 min
